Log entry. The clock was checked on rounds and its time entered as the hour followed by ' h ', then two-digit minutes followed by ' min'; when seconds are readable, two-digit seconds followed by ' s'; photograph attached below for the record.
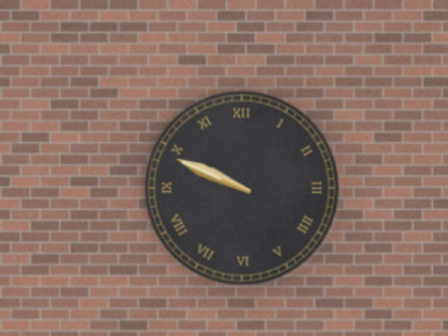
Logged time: 9 h 49 min
